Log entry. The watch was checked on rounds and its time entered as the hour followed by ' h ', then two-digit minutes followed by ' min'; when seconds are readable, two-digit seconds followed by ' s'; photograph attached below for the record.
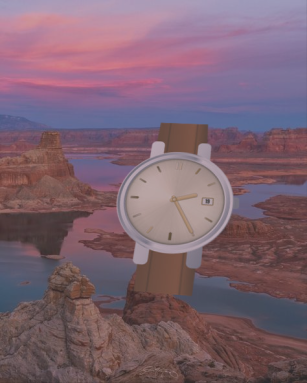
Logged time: 2 h 25 min
